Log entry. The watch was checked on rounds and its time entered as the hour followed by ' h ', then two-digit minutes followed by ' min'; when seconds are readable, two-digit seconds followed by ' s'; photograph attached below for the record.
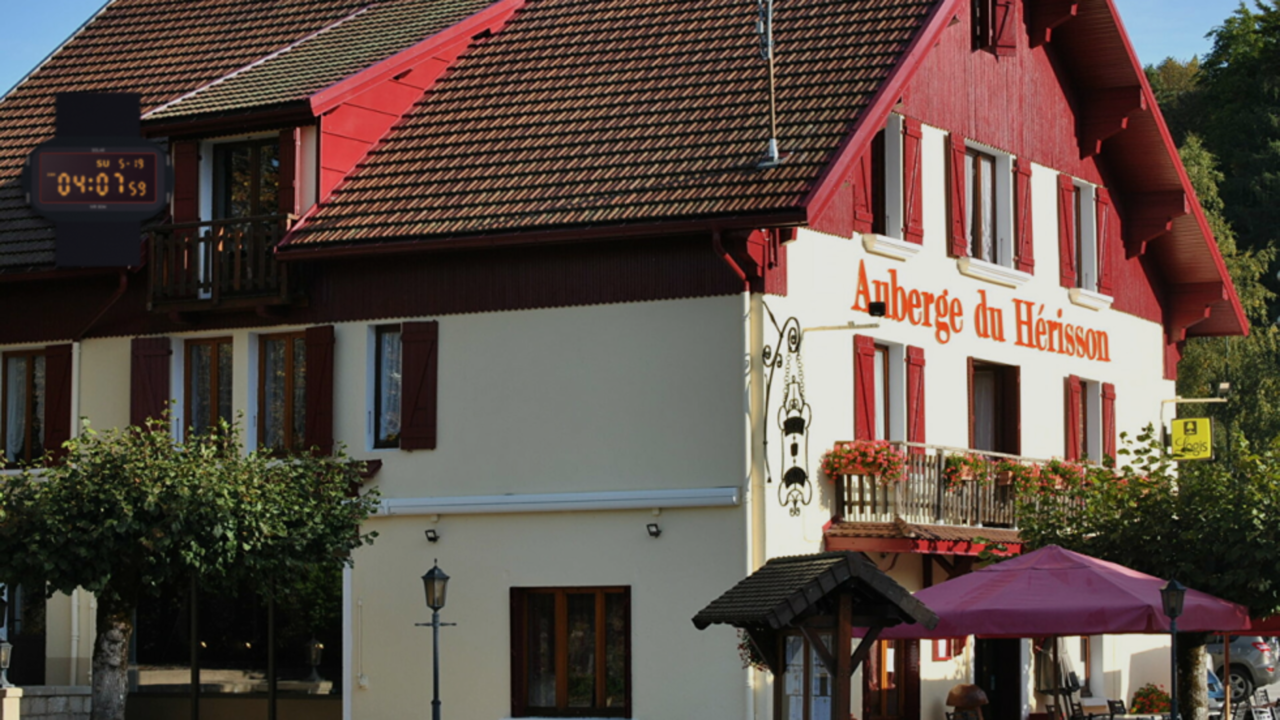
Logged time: 4 h 07 min 59 s
